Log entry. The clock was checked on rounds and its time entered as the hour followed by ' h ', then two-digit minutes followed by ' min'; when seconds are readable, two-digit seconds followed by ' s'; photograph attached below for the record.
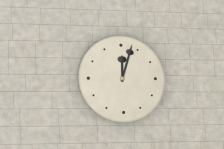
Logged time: 12 h 03 min
